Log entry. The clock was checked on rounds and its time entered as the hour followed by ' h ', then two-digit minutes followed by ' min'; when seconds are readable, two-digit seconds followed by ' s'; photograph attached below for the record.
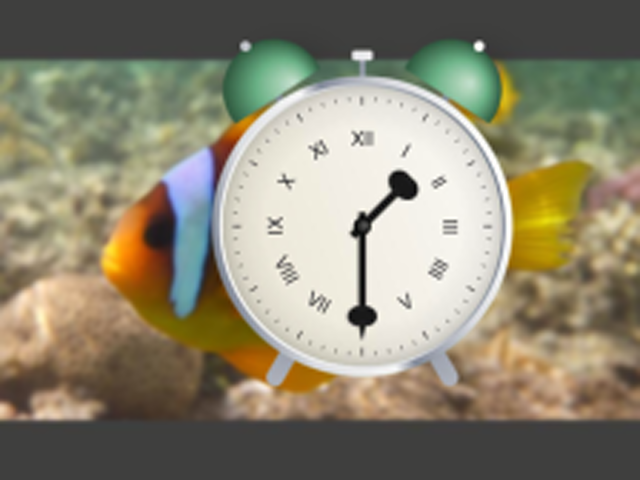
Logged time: 1 h 30 min
